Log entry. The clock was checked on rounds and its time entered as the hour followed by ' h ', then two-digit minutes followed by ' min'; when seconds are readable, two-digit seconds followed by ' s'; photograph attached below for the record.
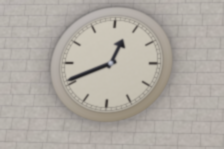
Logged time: 12 h 41 min
